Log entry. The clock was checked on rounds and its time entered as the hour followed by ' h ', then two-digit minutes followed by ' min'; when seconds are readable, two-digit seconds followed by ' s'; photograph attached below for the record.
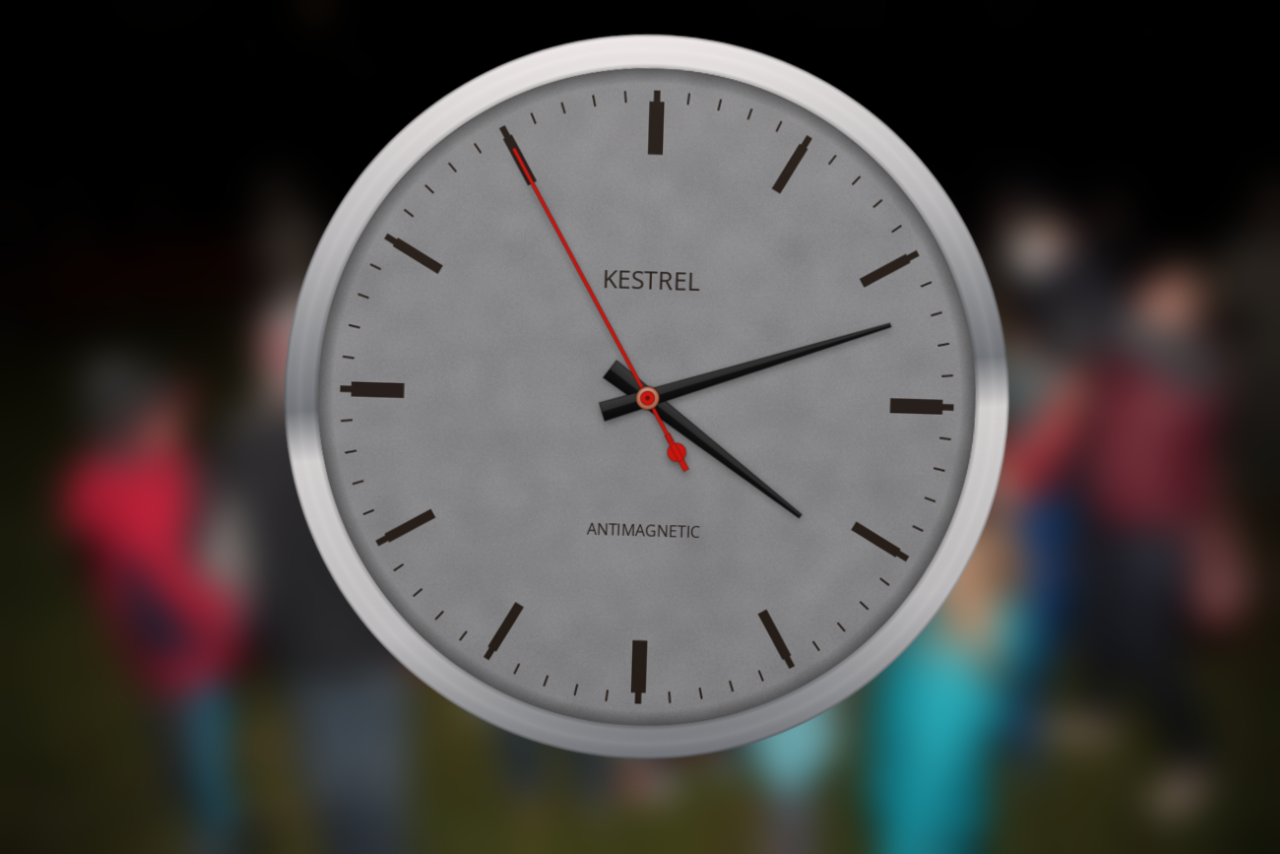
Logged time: 4 h 11 min 55 s
